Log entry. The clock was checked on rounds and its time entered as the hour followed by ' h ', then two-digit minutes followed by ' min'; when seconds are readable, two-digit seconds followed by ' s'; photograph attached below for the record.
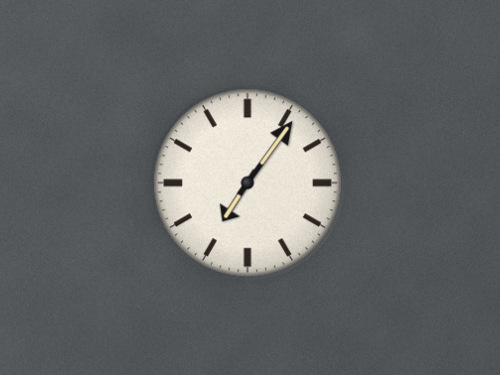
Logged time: 7 h 06 min
